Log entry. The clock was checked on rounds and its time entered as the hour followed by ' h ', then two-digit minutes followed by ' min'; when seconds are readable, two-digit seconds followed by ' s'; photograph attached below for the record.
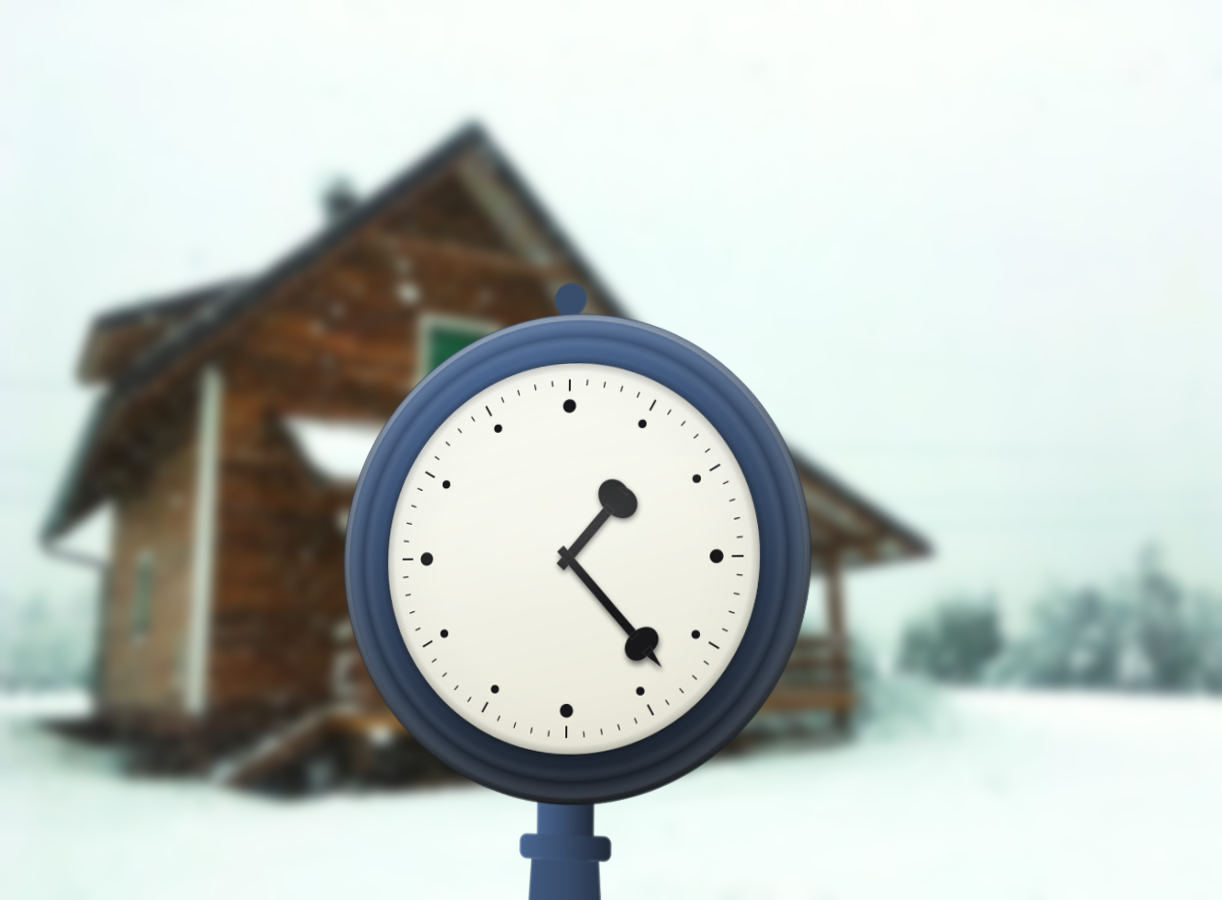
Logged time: 1 h 23 min
